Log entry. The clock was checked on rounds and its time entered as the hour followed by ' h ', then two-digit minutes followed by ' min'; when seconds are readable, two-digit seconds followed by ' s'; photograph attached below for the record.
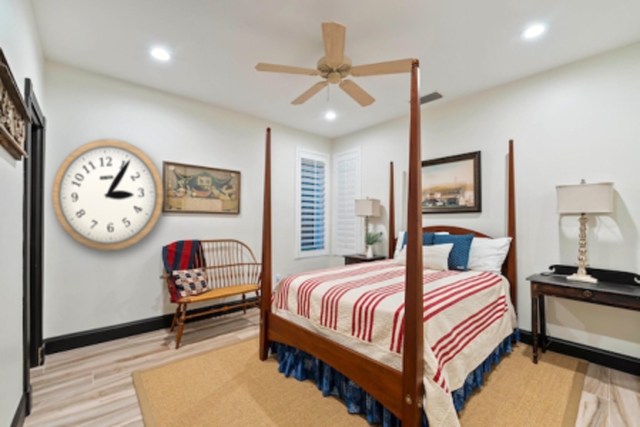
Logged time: 3 h 06 min
